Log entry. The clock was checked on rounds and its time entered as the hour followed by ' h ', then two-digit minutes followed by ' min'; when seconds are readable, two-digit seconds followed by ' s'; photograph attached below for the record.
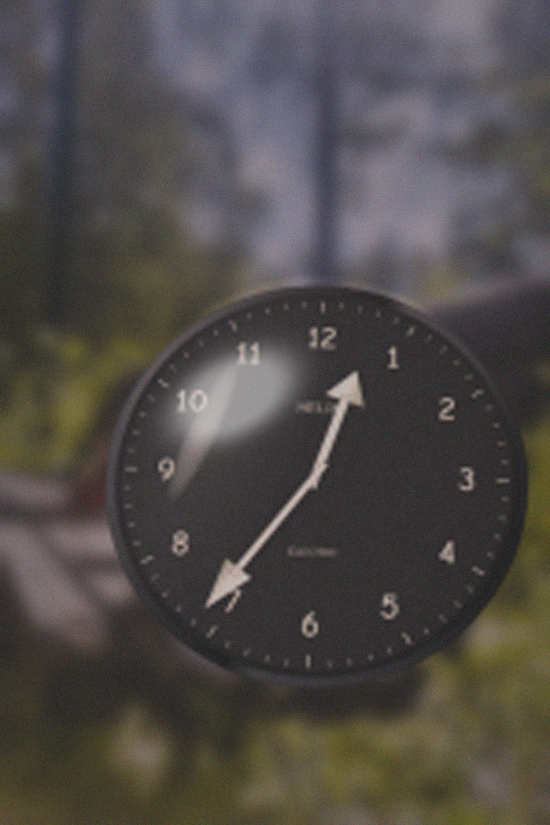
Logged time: 12 h 36 min
